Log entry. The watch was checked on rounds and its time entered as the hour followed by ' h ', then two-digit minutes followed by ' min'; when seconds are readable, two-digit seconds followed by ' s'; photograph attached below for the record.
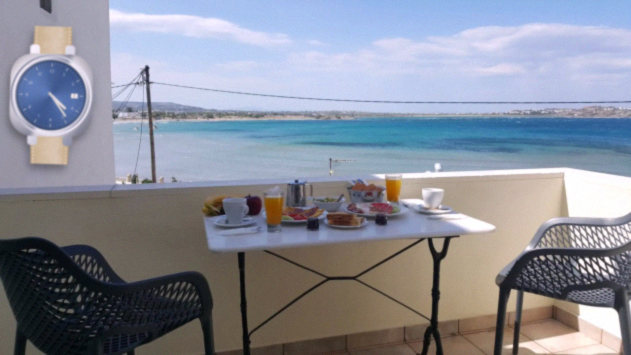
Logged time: 4 h 24 min
